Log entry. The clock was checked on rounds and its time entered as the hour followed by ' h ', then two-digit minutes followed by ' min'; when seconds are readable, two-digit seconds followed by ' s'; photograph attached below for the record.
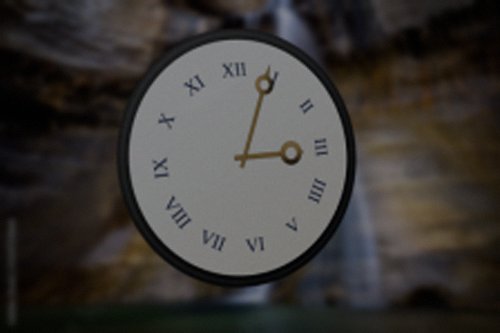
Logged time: 3 h 04 min
